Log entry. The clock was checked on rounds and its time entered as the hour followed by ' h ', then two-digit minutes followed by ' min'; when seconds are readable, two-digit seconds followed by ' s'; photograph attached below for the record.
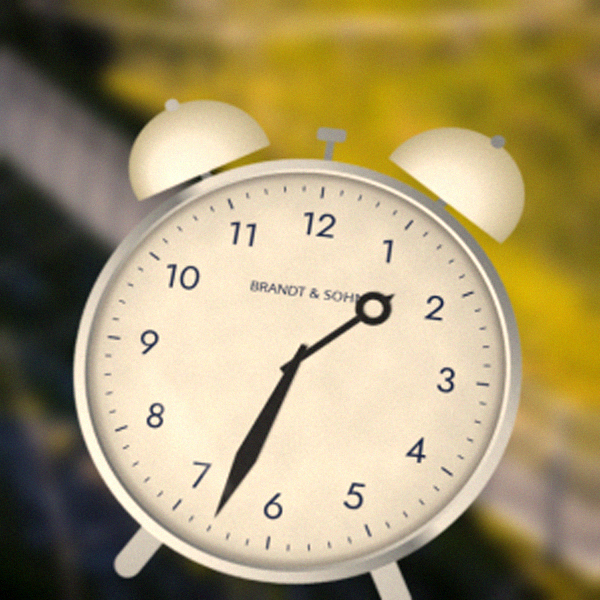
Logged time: 1 h 33 min
